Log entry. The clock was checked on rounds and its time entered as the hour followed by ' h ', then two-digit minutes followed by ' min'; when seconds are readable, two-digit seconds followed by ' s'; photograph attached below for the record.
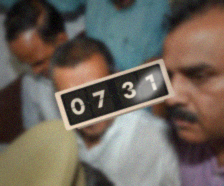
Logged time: 7 h 31 min
